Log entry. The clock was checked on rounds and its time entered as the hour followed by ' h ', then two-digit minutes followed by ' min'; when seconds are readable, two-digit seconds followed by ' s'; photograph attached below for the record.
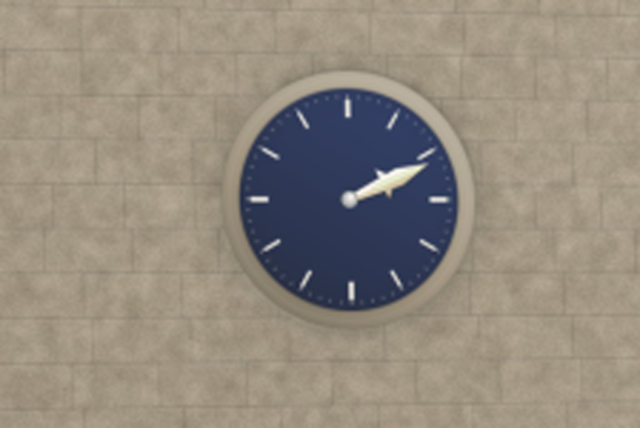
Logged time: 2 h 11 min
